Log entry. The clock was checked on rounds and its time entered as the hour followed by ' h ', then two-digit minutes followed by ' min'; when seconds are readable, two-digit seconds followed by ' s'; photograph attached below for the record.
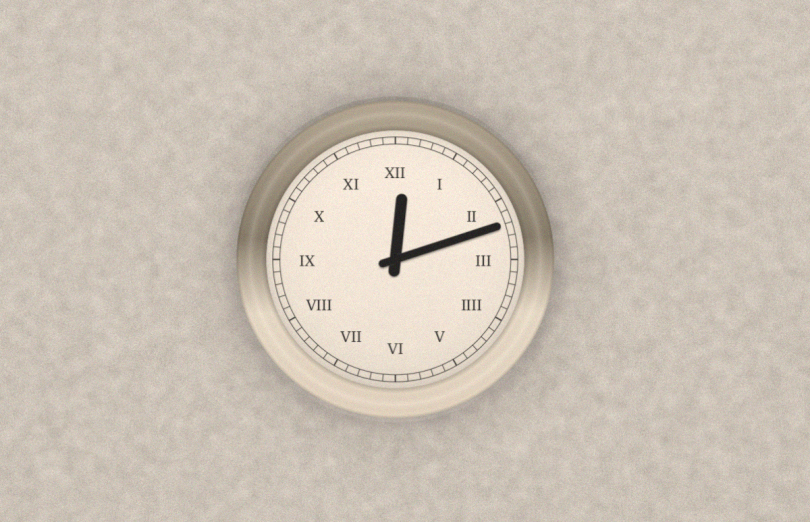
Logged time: 12 h 12 min
